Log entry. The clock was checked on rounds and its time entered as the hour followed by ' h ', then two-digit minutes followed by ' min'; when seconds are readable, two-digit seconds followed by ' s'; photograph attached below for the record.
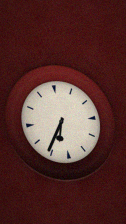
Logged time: 6 h 36 min
